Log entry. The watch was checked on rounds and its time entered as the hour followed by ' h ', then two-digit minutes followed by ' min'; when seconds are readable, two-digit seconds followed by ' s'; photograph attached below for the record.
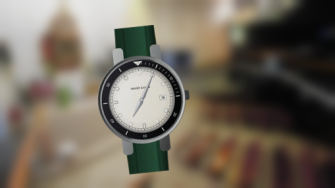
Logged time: 7 h 05 min
